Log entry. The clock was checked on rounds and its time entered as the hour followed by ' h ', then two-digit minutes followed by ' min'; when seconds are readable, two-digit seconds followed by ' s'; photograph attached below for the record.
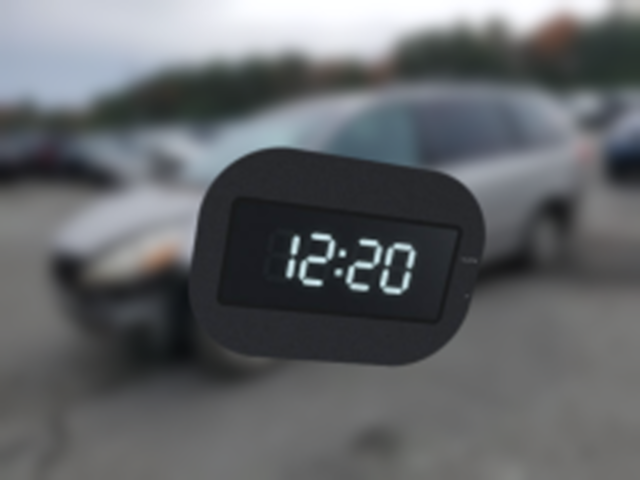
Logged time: 12 h 20 min
